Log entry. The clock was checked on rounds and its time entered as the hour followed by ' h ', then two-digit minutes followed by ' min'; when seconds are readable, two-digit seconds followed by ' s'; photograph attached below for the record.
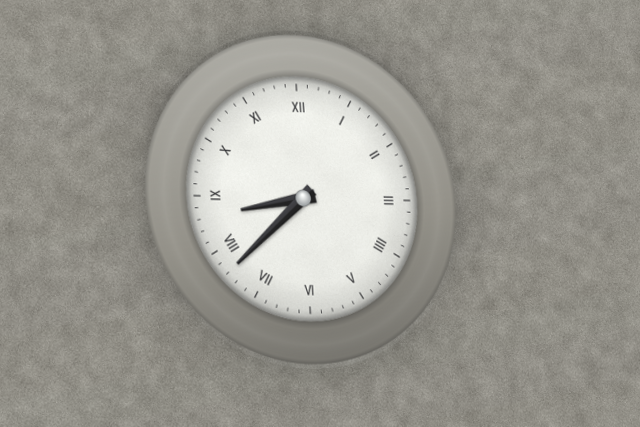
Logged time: 8 h 38 min
